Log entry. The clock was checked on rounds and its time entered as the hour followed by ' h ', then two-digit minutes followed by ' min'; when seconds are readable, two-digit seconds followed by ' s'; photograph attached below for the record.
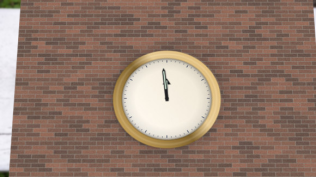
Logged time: 11 h 59 min
